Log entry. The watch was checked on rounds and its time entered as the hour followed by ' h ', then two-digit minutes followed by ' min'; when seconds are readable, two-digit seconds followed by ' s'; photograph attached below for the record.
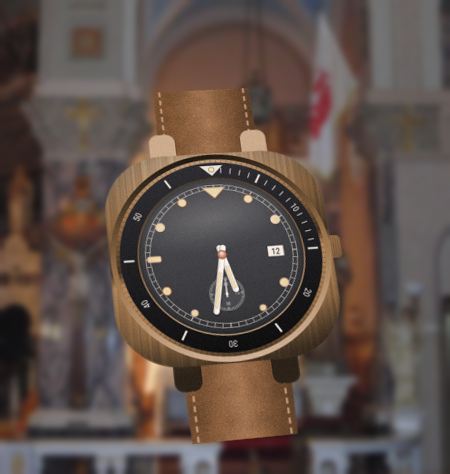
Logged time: 5 h 32 min
